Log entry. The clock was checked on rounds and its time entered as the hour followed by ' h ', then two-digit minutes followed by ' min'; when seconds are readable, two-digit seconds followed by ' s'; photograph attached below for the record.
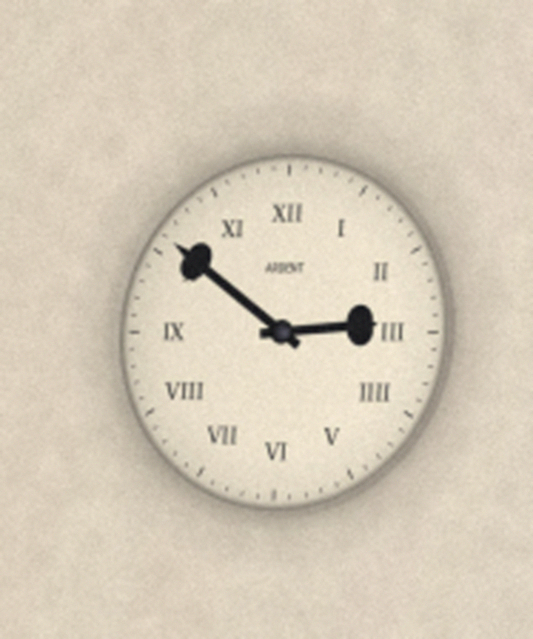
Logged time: 2 h 51 min
